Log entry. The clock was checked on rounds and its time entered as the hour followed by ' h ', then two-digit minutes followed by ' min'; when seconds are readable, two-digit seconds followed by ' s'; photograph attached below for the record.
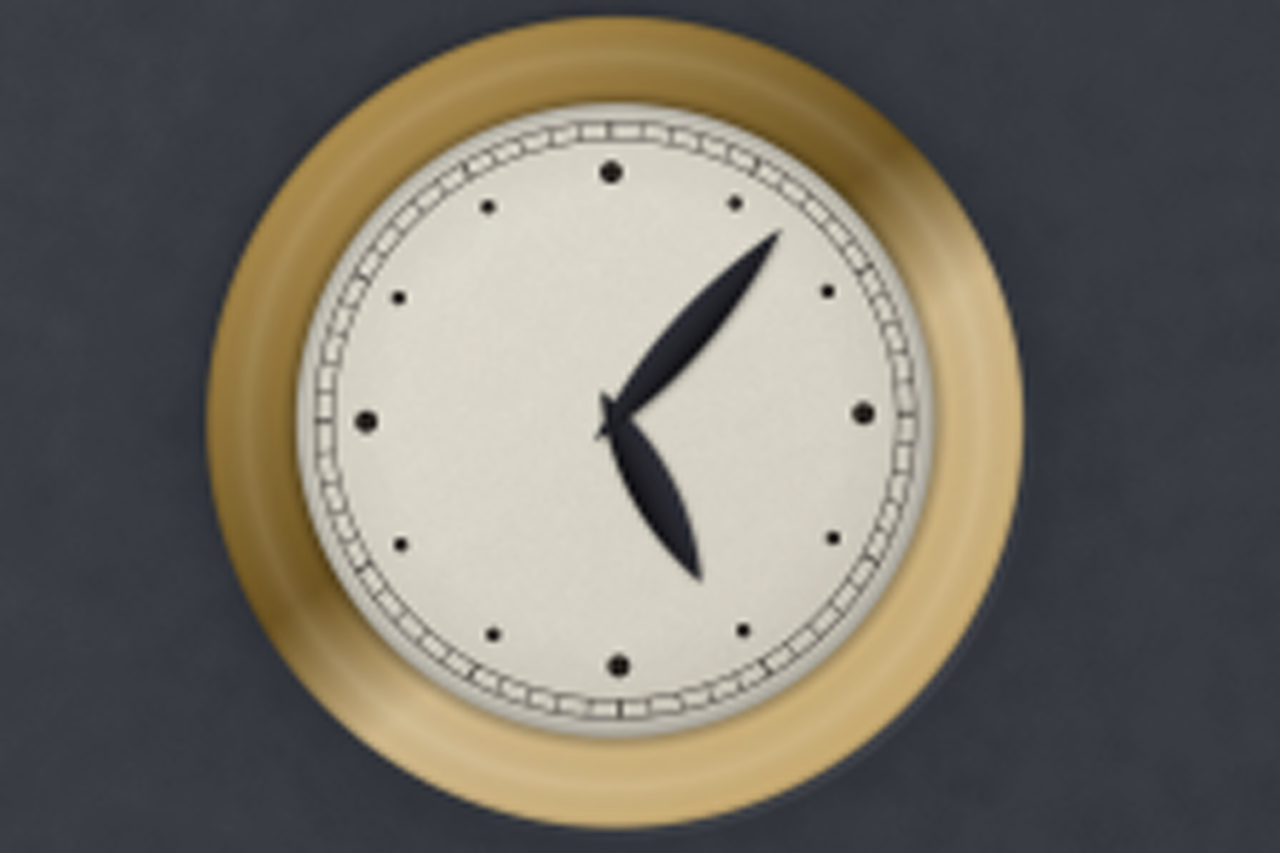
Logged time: 5 h 07 min
